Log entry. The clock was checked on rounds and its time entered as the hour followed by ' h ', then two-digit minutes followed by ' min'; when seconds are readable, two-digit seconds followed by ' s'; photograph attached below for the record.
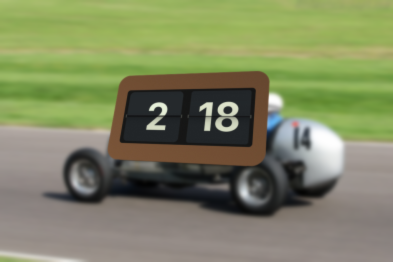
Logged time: 2 h 18 min
